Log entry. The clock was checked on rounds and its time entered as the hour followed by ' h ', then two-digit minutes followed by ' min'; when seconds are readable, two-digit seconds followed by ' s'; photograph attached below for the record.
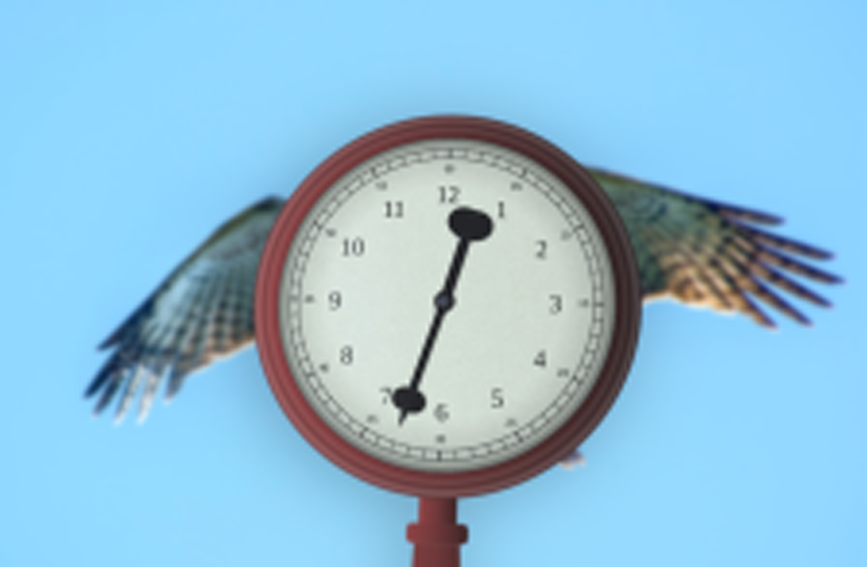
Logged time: 12 h 33 min
